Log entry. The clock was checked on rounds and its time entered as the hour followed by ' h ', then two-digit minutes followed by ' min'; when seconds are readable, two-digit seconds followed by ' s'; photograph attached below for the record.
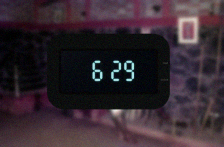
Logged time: 6 h 29 min
